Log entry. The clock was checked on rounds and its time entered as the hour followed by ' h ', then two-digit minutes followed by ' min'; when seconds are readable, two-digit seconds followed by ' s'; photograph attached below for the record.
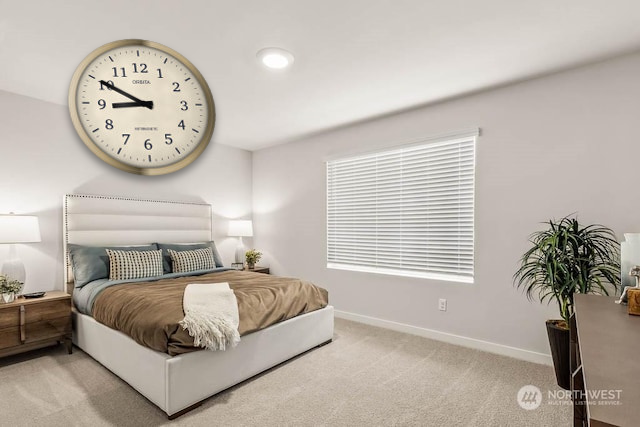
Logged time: 8 h 50 min
